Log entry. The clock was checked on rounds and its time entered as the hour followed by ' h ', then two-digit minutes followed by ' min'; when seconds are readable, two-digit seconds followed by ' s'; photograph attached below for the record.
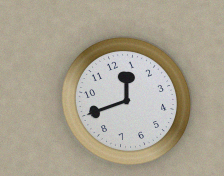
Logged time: 12 h 45 min
